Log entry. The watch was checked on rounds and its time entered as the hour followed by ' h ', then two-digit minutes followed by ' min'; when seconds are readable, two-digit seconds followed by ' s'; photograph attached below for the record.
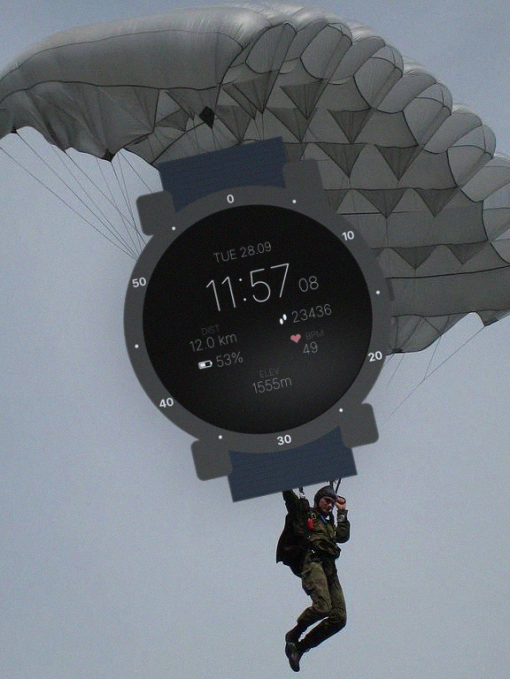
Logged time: 11 h 57 min 08 s
